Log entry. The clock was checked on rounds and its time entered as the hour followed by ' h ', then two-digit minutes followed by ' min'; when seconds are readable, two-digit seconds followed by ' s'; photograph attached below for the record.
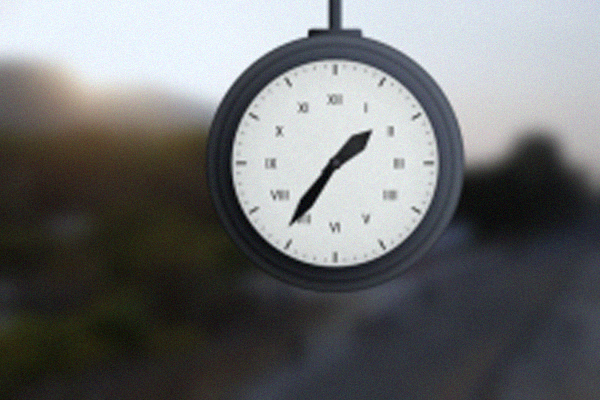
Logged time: 1 h 36 min
